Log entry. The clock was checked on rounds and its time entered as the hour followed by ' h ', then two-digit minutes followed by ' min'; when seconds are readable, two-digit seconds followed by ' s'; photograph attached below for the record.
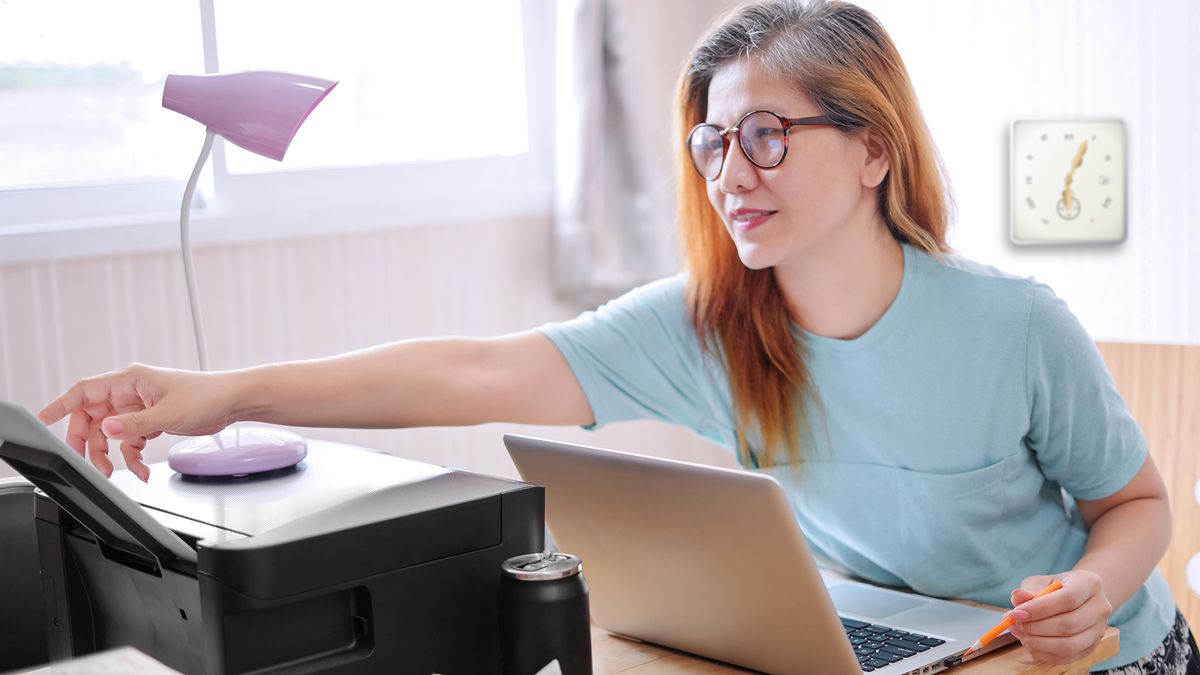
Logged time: 6 h 04 min
